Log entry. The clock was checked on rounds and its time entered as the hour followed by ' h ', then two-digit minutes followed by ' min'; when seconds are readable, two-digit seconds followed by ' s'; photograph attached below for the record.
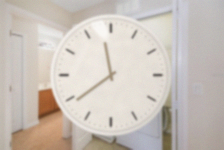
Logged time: 11 h 39 min
